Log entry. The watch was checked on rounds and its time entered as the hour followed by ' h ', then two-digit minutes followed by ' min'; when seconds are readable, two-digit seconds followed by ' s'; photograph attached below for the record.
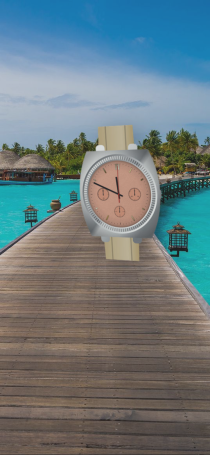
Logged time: 11 h 49 min
